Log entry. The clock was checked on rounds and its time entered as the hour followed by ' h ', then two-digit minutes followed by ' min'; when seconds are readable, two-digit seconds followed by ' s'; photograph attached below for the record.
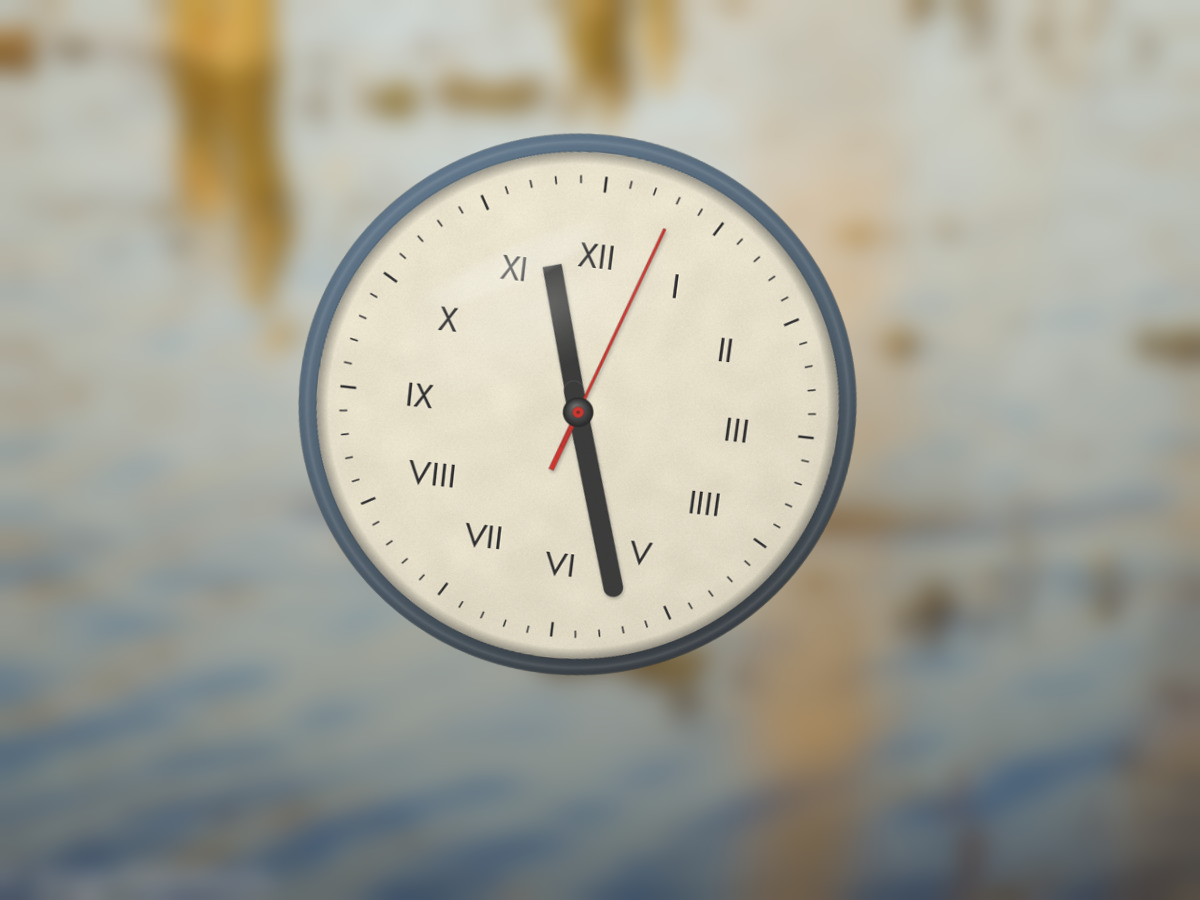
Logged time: 11 h 27 min 03 s
